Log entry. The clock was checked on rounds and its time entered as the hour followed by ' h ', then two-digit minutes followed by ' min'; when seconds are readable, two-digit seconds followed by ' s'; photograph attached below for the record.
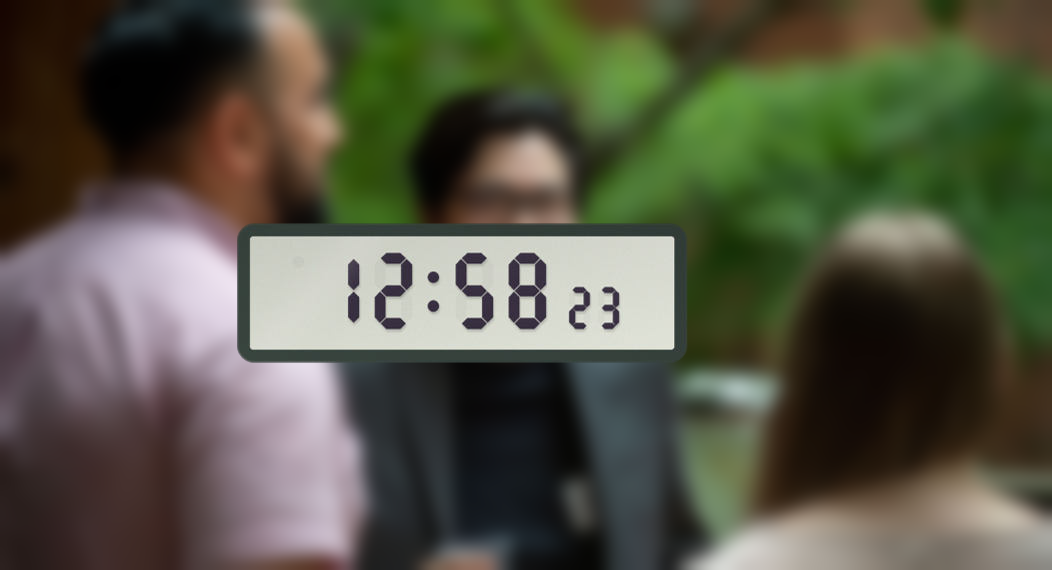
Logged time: 12 h 58 min 23 s
